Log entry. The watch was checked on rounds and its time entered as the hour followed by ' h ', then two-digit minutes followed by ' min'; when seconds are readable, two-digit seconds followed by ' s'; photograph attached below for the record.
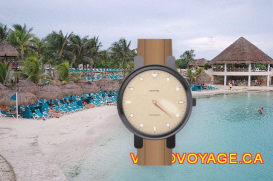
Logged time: 4 h 22 min
